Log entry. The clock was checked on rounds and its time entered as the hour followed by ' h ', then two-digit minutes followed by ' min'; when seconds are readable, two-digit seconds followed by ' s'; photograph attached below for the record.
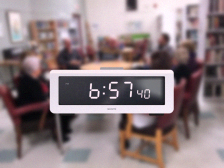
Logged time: 6 h 57 min 40 s
